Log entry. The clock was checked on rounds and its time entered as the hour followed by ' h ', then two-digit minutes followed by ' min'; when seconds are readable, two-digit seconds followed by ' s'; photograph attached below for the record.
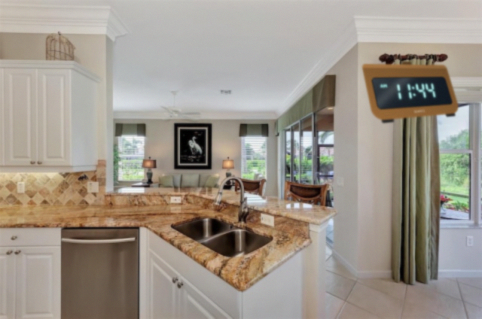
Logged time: 11 h 44 min
